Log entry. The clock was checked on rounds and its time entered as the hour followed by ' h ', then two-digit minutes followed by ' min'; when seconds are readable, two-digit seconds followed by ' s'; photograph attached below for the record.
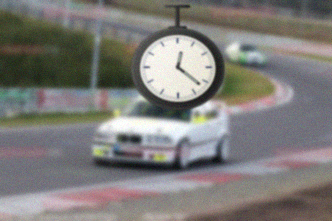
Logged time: 12 h 22 min
